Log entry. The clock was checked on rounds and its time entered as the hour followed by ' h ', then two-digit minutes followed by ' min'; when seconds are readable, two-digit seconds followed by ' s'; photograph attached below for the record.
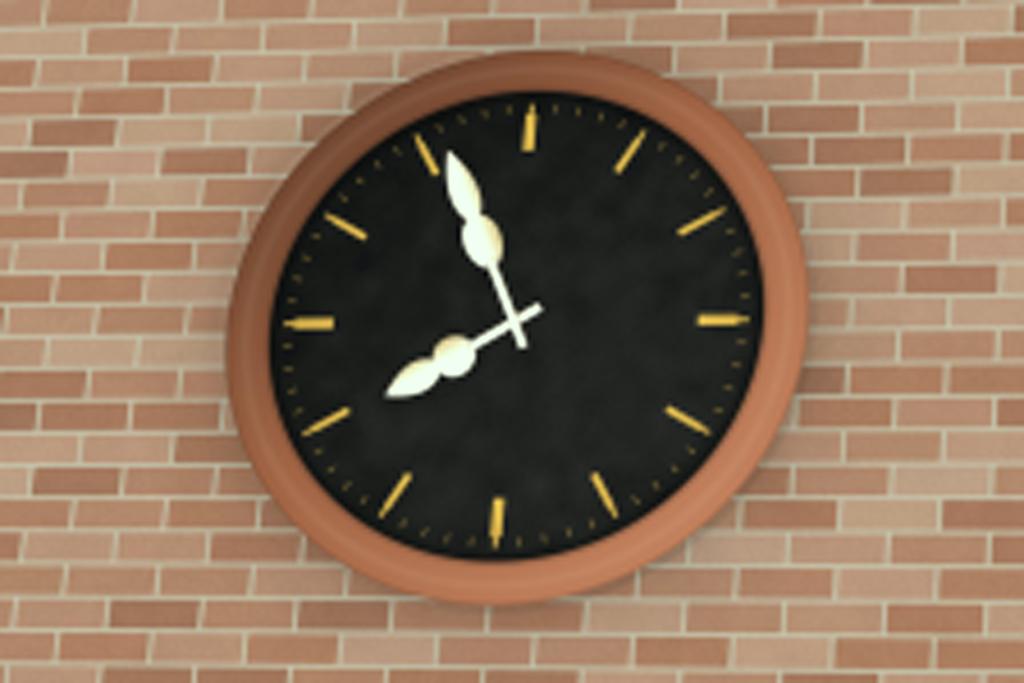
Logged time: 7 h 56 min
